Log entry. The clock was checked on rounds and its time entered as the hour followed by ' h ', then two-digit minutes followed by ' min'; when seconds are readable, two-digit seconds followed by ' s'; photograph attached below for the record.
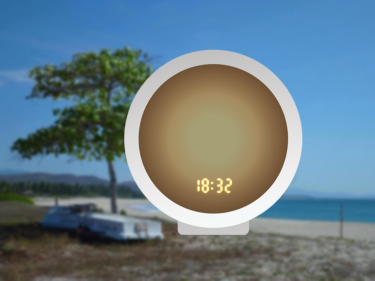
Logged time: 18 h 32 min
